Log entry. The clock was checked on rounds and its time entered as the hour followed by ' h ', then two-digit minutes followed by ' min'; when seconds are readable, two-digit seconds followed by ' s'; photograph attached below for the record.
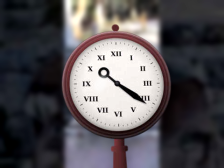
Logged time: 10 h 21 min
